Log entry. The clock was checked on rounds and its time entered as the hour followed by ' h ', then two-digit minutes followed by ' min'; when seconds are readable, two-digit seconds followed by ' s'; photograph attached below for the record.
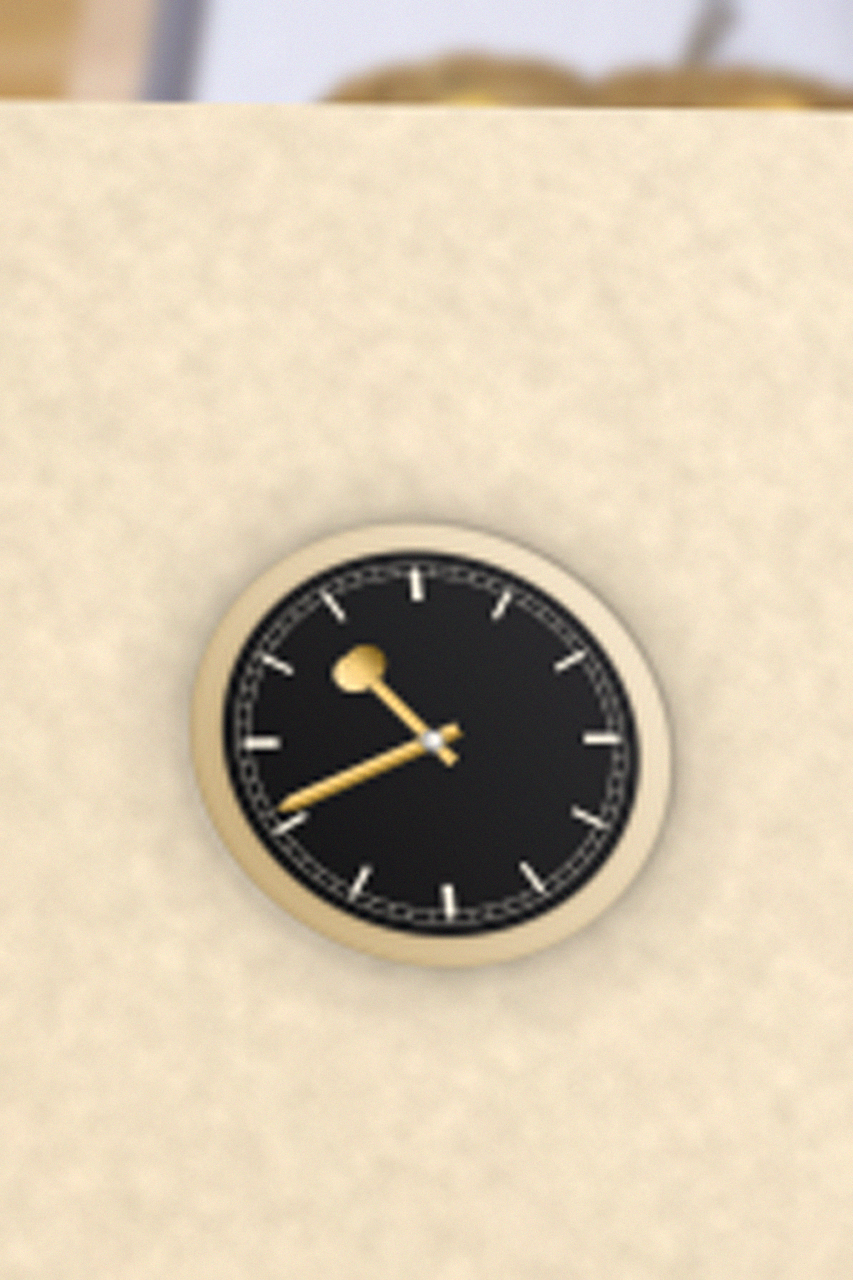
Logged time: 10 h 41 min
